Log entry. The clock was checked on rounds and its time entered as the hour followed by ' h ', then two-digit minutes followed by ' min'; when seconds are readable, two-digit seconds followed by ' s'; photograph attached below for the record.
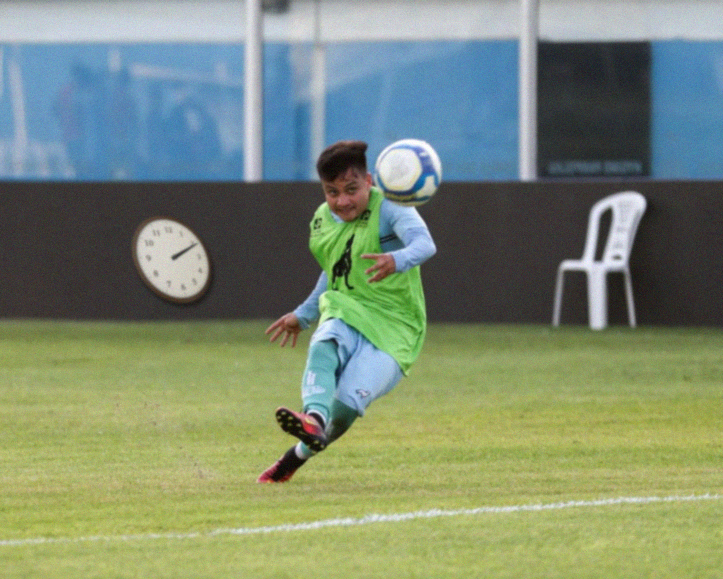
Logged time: 2 h 11 min
